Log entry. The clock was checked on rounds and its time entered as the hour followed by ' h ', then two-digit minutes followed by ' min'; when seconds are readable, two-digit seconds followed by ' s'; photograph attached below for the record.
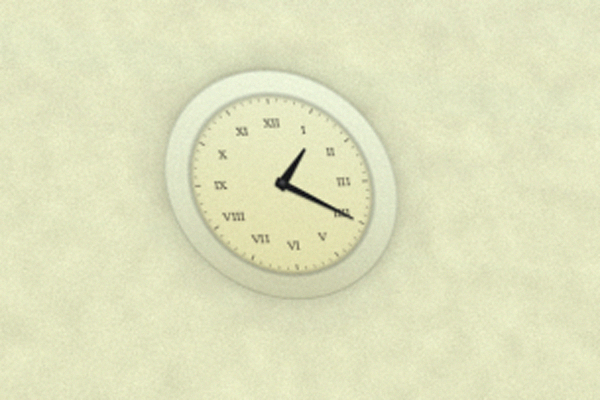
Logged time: 1 h 20 min
